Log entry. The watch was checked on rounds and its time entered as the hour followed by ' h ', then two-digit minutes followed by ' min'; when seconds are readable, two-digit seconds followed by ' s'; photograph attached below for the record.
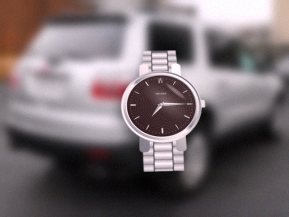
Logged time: 7 h 15 min
